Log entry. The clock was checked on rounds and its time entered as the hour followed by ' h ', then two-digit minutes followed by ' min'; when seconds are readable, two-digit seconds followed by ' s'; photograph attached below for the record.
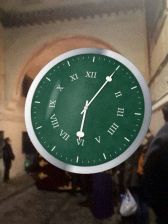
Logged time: 6 h 05 min
